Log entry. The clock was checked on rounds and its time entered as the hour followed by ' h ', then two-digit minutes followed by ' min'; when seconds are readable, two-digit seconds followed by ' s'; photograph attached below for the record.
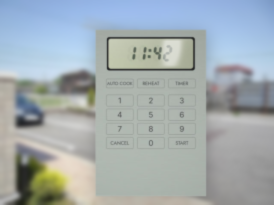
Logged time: 11 h 42 min
